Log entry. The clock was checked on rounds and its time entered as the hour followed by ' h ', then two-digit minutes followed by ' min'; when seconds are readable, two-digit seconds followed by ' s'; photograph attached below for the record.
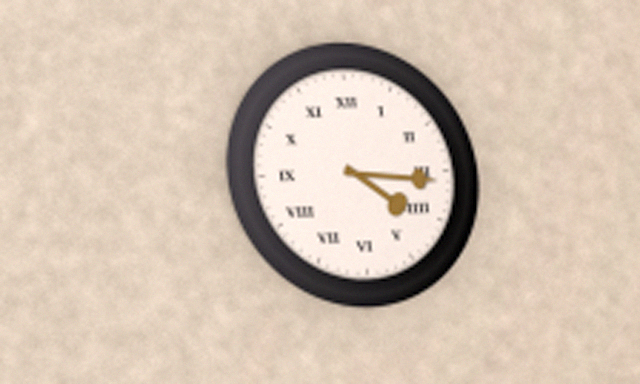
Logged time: 4 h 16 min
